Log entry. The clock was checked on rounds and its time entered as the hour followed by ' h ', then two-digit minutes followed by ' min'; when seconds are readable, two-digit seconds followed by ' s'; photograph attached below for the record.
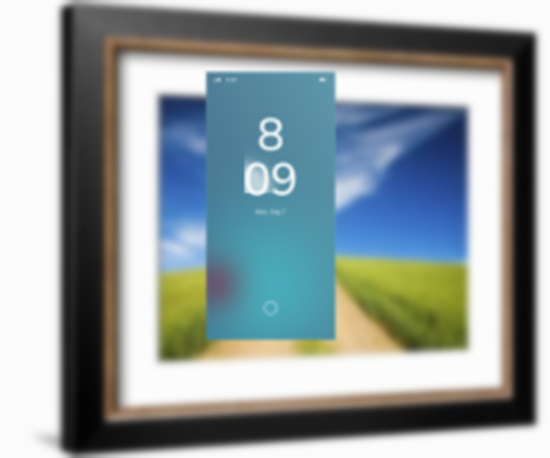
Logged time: 8 h 09 min
